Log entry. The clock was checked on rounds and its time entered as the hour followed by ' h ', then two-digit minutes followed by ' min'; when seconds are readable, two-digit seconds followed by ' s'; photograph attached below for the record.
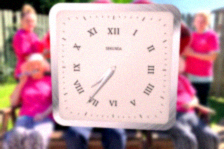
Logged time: 7 h 36 min
